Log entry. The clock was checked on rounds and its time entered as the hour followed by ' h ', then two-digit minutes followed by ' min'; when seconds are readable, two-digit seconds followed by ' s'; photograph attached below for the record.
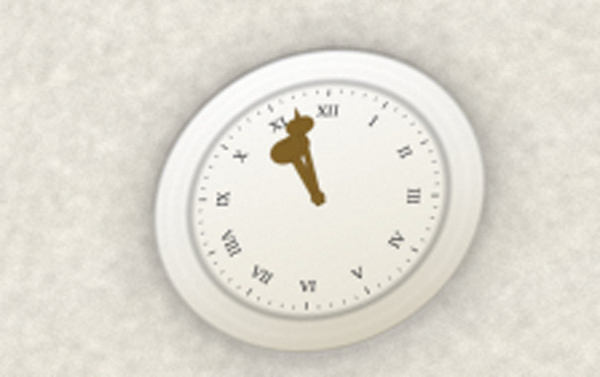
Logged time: 10 h 57 min
